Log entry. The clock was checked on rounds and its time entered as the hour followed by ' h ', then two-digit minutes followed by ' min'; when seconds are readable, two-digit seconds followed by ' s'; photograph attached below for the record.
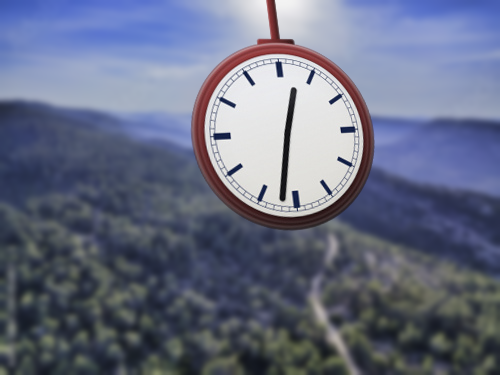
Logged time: 12 h 32 min
